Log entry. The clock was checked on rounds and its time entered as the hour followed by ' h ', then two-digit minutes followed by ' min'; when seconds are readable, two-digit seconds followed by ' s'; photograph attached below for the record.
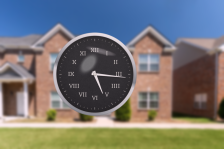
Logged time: 5 h 16 min
